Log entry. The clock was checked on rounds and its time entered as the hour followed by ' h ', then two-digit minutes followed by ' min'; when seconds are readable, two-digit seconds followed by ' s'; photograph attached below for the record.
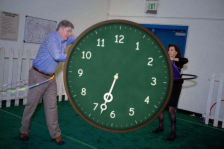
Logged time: 6 h 33 min
